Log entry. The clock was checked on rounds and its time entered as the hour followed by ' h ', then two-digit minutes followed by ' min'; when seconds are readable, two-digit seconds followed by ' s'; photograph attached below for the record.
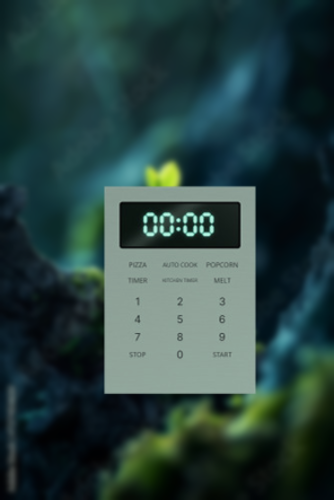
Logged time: 0 h 00 min
